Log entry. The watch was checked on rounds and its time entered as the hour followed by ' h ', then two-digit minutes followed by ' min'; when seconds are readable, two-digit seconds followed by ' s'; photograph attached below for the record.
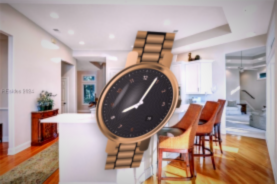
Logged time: 8 h 04 min
